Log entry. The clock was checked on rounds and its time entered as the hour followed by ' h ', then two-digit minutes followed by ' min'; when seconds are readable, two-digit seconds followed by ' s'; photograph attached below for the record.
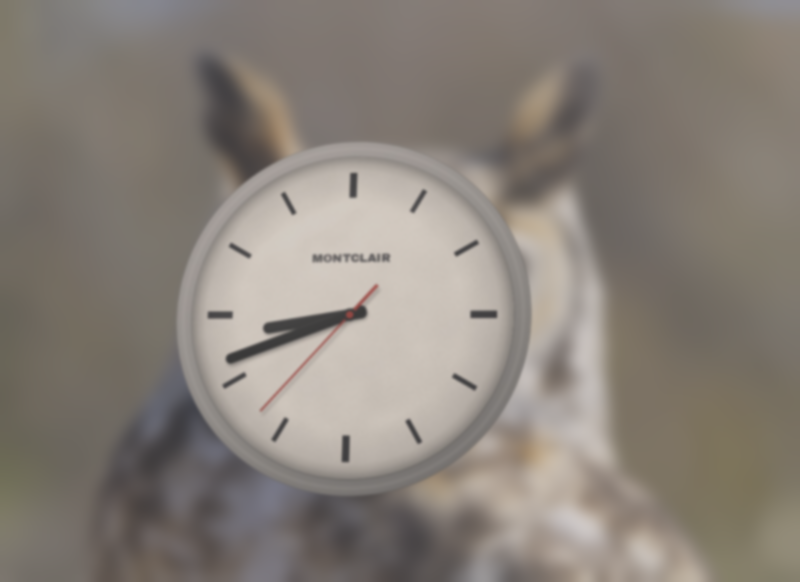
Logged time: 8 h 41 min 37 s
